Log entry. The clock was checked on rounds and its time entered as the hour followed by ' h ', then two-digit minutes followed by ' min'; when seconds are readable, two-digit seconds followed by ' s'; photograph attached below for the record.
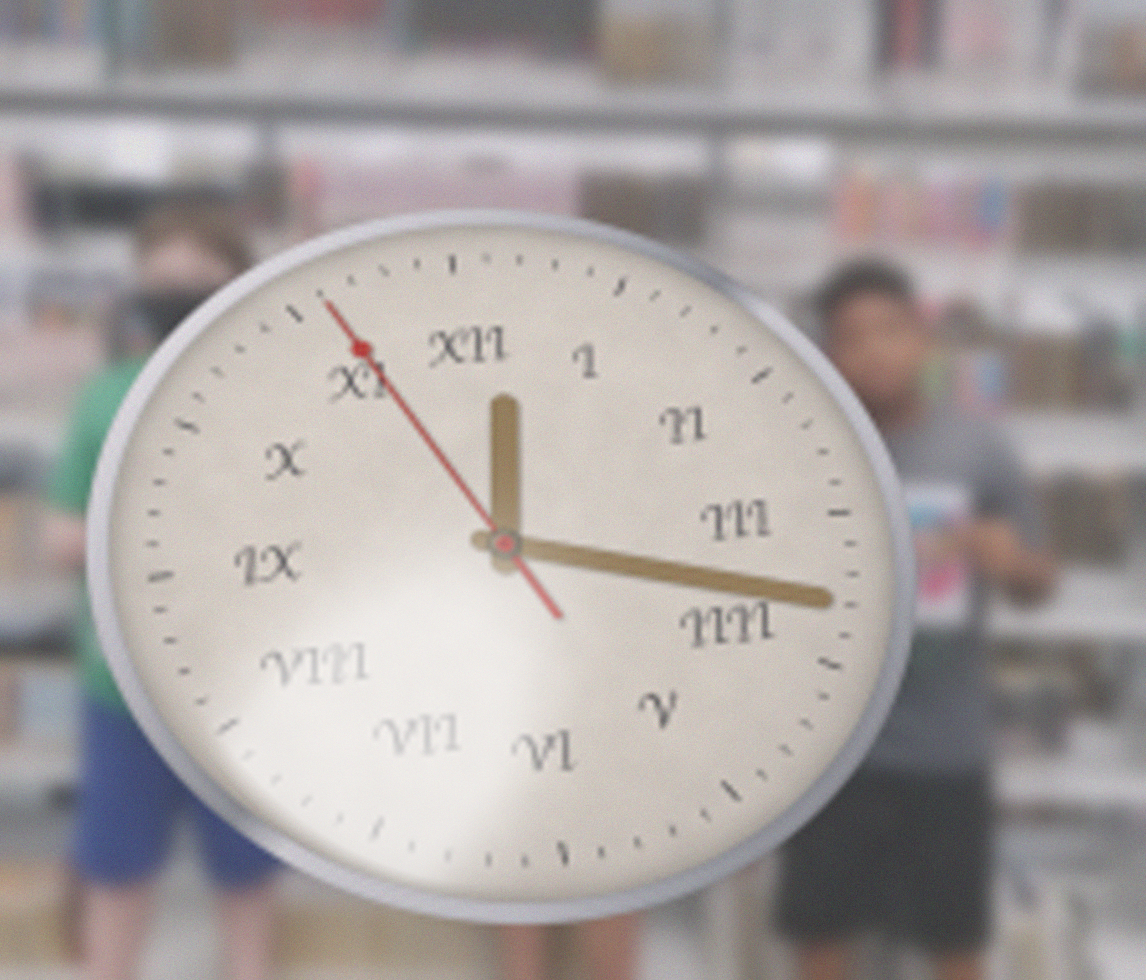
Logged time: 12 h 17 min 56 s
